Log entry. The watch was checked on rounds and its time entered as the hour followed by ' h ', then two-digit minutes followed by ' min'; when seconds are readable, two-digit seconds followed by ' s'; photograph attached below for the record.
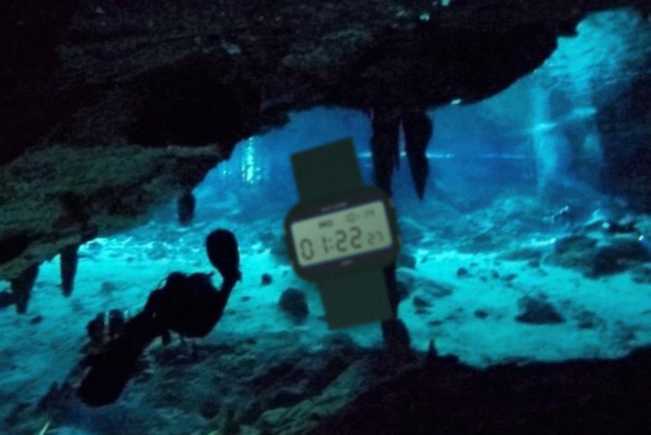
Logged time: 1 h 22 min
